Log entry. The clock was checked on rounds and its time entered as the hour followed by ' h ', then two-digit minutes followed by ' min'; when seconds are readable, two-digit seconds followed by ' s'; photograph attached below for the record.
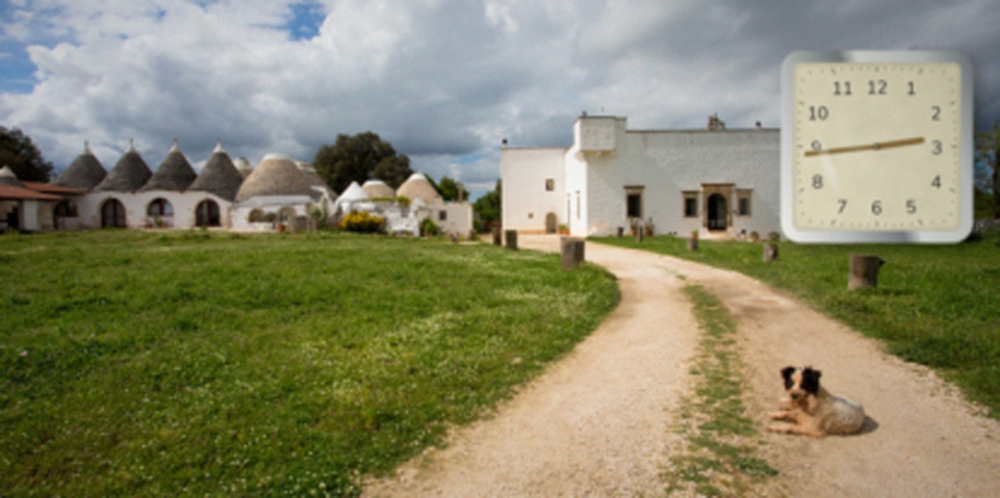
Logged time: 2 h 44 min
